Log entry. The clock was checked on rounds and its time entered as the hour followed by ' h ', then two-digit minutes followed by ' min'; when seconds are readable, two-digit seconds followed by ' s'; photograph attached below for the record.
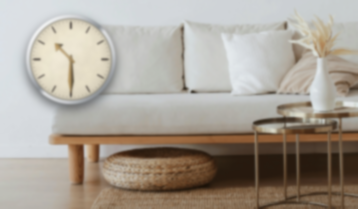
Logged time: 10 h 30 min
